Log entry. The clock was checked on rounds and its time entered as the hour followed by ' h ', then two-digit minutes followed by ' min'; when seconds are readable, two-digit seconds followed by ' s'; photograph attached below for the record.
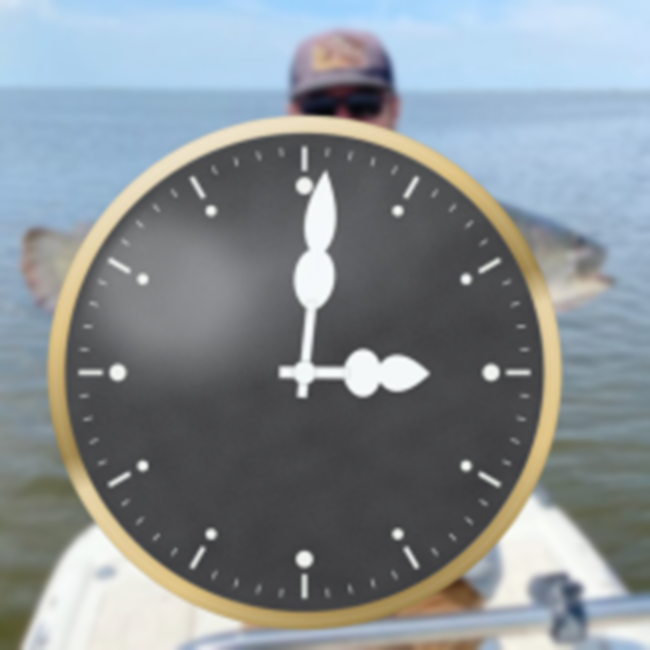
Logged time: 3 h 01 min
